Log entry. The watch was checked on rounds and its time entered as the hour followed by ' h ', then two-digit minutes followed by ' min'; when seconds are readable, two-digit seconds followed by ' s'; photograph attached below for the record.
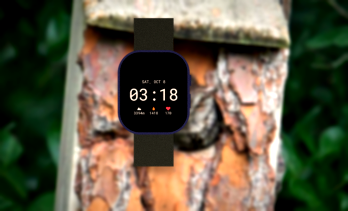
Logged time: 3 h 18 min
